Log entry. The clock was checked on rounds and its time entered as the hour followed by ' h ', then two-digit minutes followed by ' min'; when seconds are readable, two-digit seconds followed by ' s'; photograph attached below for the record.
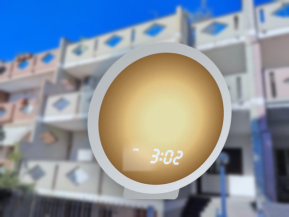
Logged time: 3 h 02 min
